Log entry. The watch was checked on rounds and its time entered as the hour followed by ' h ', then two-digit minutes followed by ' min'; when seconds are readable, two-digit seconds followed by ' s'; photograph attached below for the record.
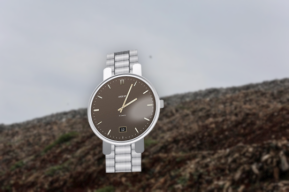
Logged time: 2 h 04 min
